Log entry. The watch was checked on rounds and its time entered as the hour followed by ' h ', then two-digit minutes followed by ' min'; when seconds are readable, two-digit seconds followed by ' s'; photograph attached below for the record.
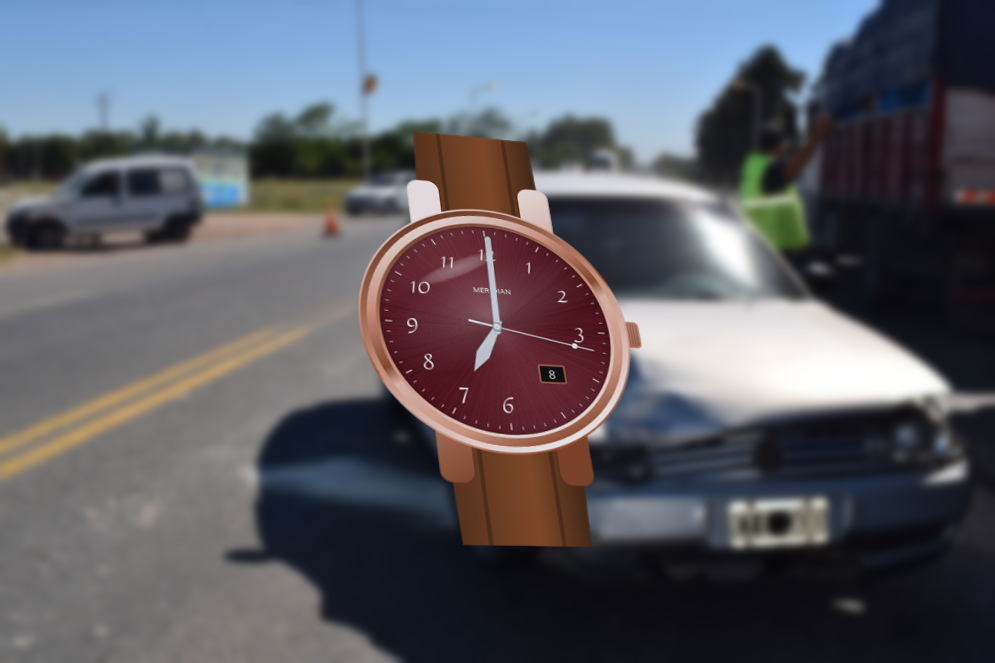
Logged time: 7 h 00 min 17 s
